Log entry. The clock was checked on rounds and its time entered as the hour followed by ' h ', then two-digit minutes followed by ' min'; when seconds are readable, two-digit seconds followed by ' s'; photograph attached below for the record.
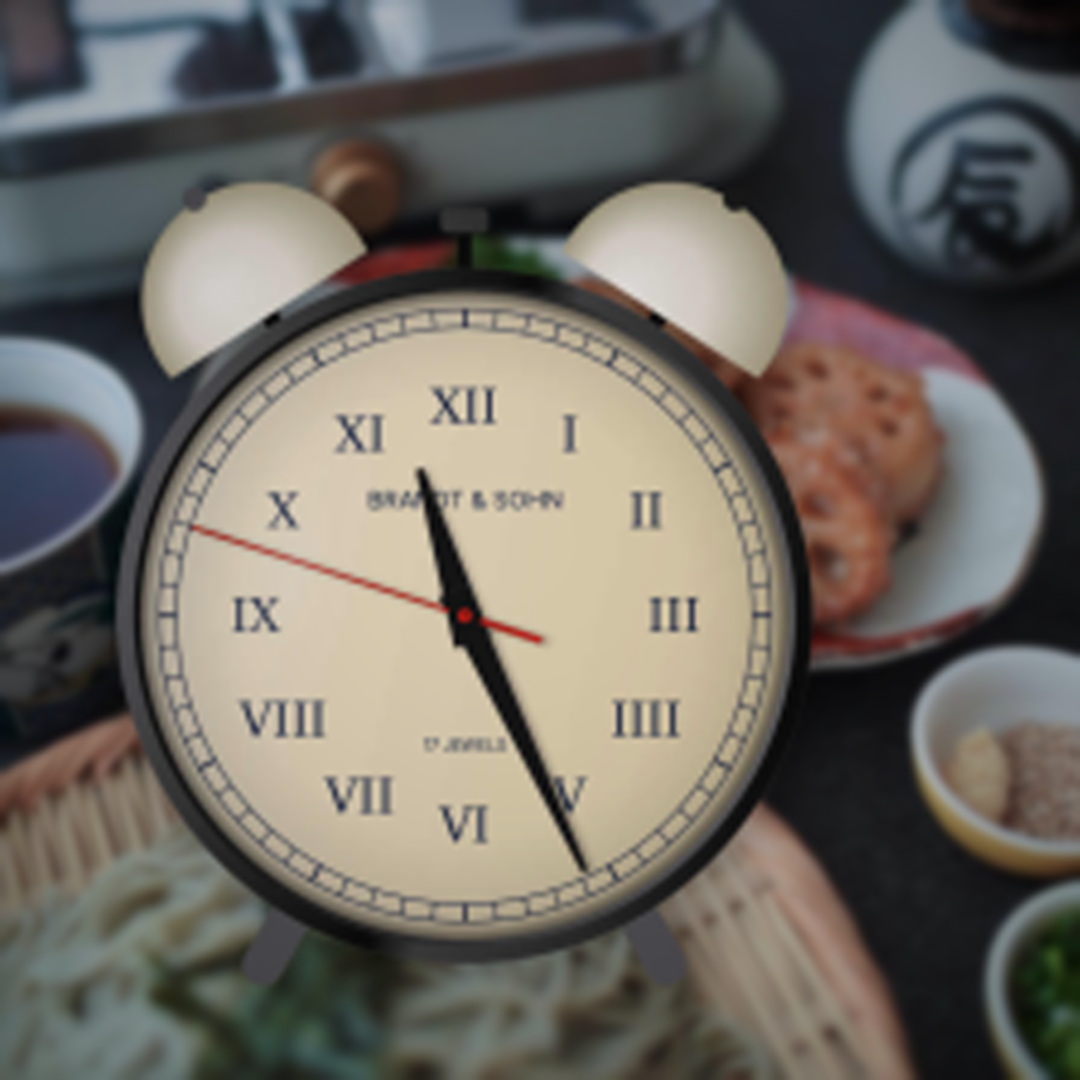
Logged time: 11 h 25 min 48 s
